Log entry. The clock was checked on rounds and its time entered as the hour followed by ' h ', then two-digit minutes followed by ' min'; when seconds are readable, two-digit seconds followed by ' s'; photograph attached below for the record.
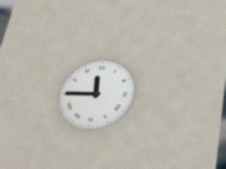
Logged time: 11 h 45 min
